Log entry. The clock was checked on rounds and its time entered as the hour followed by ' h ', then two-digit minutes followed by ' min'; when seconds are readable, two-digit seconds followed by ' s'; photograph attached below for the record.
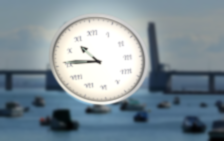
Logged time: 10 h 46 min
